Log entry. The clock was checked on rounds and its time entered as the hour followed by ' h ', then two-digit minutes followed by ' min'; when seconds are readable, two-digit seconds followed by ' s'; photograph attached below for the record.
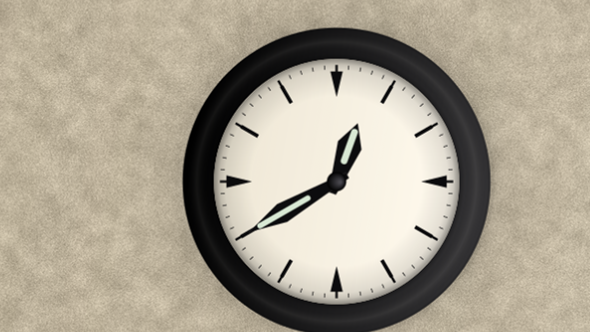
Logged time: 12 h 40 min
